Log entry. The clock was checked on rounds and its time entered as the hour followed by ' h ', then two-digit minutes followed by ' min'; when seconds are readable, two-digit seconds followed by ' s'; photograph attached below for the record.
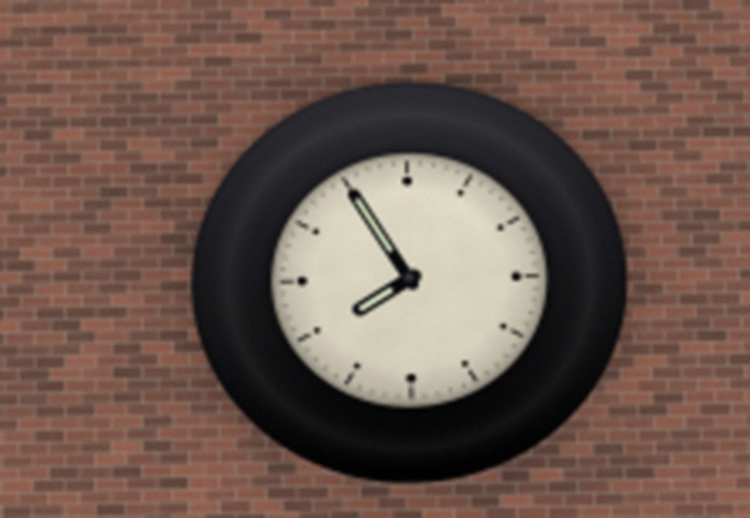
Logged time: 7 h 55 min
